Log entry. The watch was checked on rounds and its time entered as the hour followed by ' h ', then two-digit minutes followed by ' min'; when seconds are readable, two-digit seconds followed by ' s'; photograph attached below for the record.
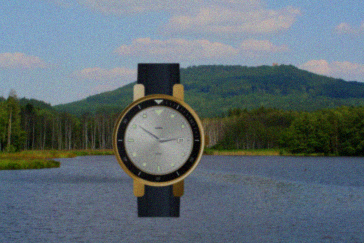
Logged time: 2 h 51 min
